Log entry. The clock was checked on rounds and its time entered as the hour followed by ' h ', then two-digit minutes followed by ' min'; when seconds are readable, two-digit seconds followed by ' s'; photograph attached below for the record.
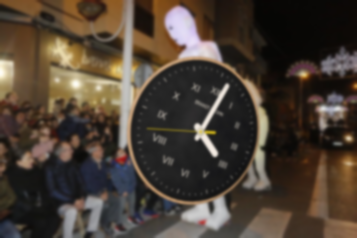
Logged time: 4 h 01 min 42 s
